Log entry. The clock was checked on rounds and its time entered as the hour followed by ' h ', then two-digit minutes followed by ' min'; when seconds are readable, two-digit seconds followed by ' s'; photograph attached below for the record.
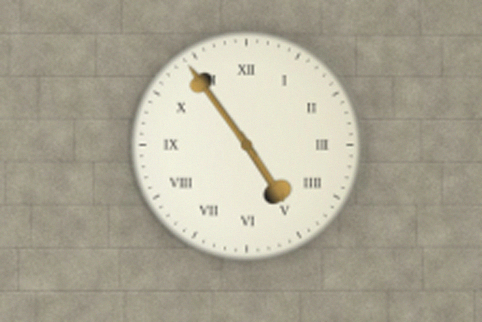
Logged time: 4 h 54 min
